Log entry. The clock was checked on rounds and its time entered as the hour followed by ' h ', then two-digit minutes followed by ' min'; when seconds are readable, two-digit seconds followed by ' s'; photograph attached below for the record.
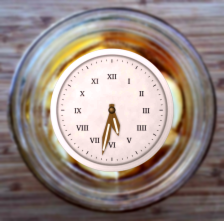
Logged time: 5 h 32 min
